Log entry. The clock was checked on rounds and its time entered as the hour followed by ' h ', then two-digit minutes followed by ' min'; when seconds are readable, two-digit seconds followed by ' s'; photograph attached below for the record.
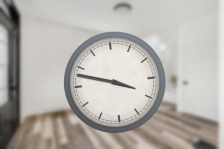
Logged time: 3 h 48 min
